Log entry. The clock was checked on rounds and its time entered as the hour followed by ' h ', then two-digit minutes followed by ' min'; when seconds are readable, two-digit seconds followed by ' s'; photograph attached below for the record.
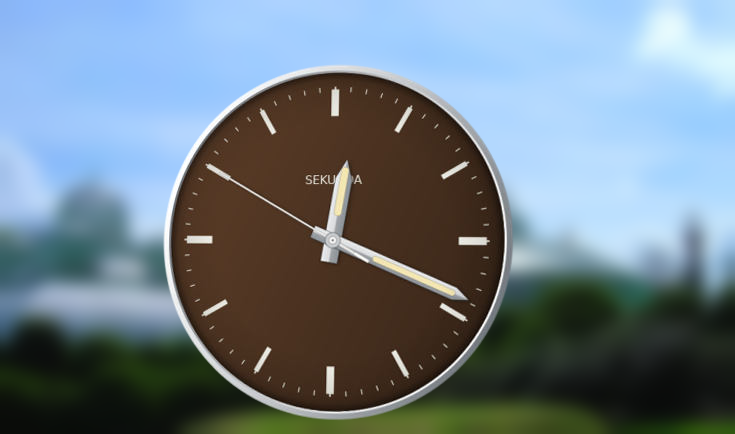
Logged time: 12 h 18 min 50 s
